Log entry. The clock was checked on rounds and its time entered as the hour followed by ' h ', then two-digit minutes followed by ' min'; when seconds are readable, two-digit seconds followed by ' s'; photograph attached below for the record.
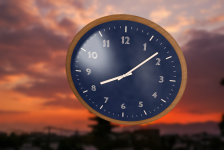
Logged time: 8 h 08 min
